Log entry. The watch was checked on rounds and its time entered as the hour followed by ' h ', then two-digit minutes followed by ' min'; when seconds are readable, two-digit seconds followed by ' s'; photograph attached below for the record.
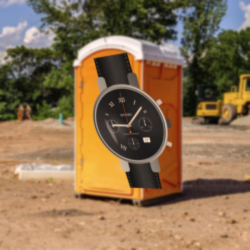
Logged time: 9 h 08 min
